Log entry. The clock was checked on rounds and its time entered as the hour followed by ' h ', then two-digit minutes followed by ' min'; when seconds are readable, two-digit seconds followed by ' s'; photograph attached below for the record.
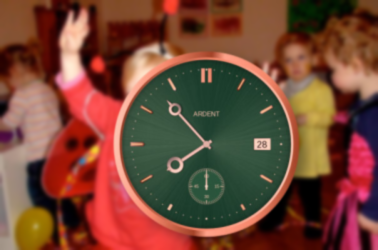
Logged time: 7 h 53 min
